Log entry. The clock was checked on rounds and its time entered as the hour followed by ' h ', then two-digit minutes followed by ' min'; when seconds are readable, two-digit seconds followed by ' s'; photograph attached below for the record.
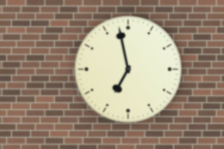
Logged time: 6 h 58 min
